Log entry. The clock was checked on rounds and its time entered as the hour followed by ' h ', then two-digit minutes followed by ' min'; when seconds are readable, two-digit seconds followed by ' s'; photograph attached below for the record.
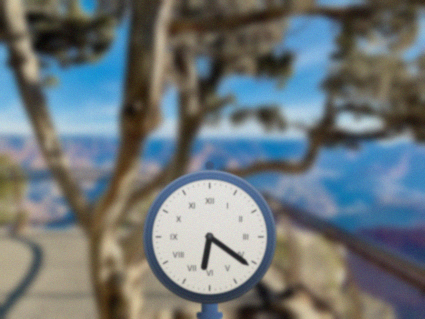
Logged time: 6 h 21 min
